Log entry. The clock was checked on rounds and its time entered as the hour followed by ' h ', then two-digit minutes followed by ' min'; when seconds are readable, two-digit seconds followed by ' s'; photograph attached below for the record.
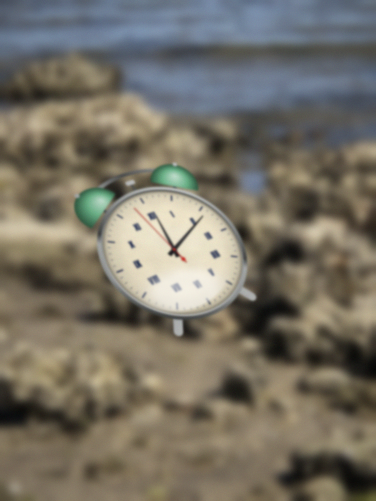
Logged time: 12 h 10 min 58 s
